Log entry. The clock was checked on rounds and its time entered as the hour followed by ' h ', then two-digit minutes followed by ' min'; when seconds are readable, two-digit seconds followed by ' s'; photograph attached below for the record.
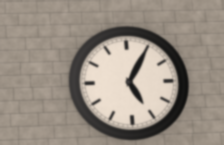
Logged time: 5 h 05 min
